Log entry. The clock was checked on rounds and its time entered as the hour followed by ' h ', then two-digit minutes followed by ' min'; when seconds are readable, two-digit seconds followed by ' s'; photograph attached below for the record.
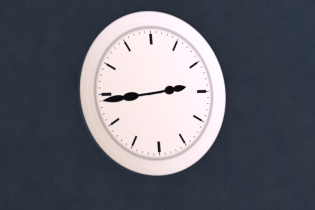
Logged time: 2 h 44 min
